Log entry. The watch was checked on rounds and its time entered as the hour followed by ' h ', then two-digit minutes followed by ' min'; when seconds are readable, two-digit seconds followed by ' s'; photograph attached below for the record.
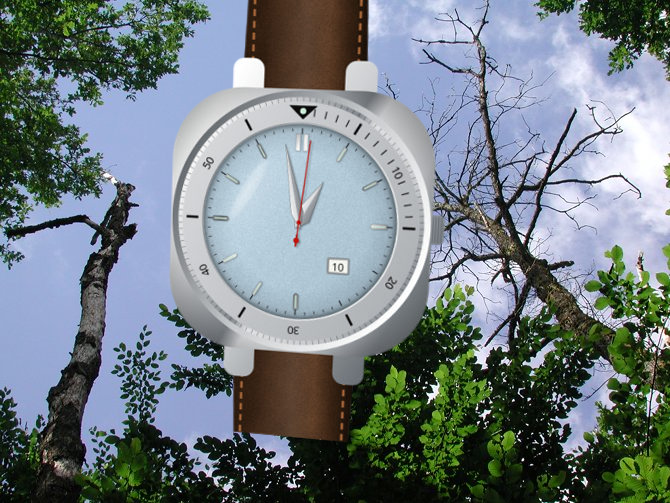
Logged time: 12 h 58 min 01 s
